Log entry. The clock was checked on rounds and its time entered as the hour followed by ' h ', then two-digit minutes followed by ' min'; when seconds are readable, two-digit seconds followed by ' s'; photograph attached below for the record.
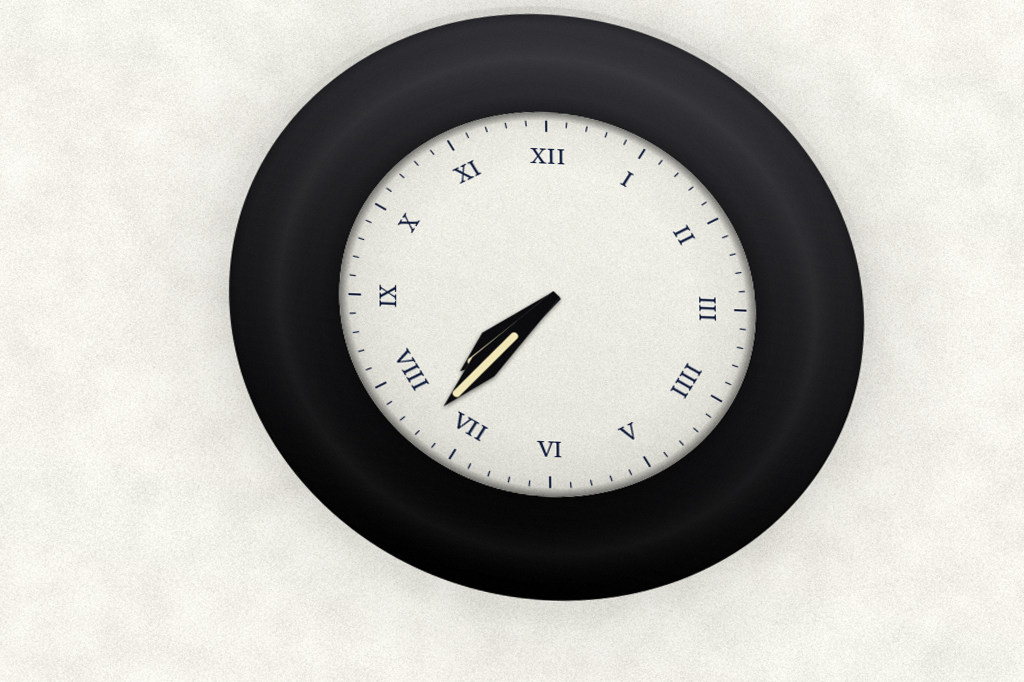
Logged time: 7 h 37 min
